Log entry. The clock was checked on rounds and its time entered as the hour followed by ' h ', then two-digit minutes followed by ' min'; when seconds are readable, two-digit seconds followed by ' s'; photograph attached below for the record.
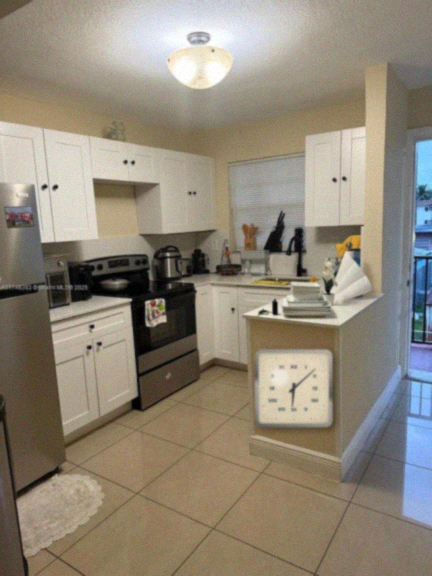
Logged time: 6 h 08 min
